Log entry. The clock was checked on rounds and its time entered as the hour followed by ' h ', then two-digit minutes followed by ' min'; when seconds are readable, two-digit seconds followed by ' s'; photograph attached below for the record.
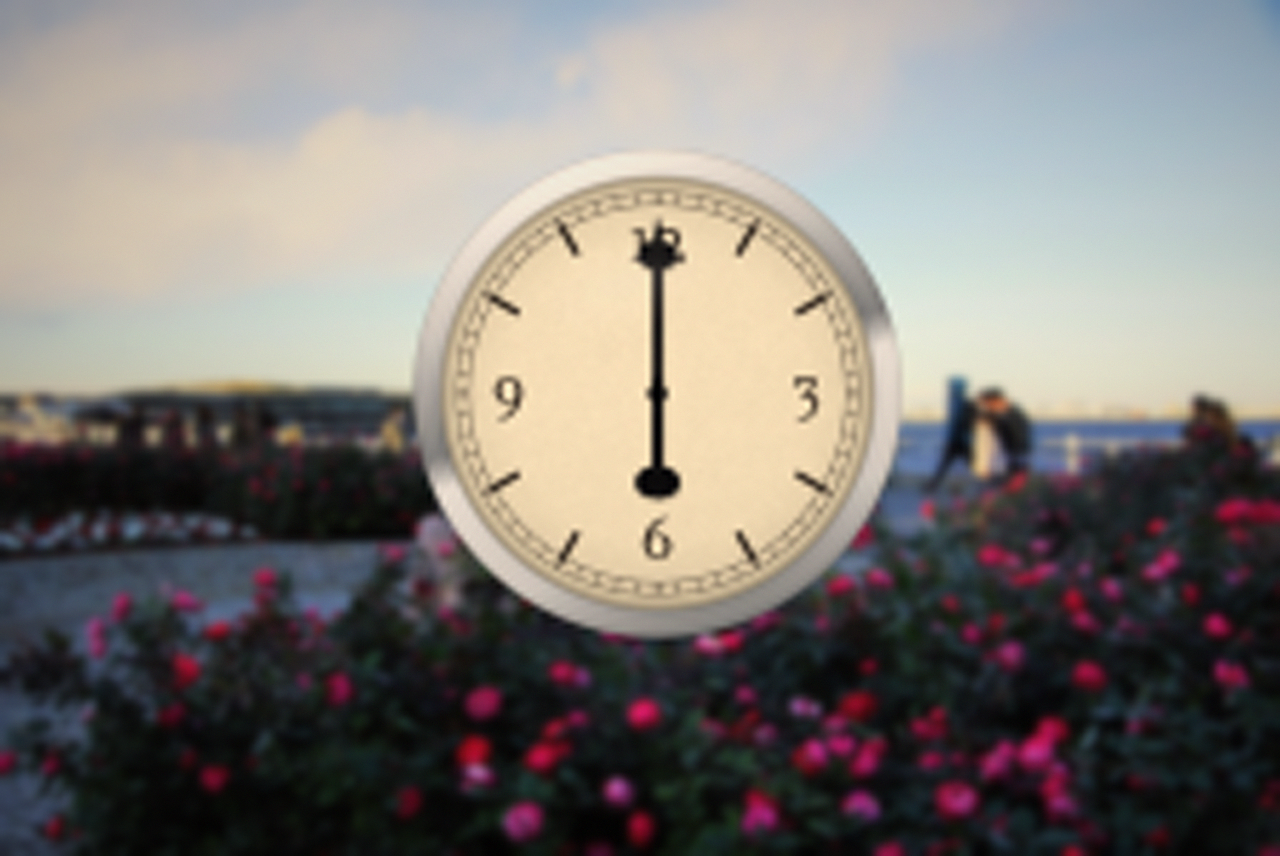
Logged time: 6 h 00 min
